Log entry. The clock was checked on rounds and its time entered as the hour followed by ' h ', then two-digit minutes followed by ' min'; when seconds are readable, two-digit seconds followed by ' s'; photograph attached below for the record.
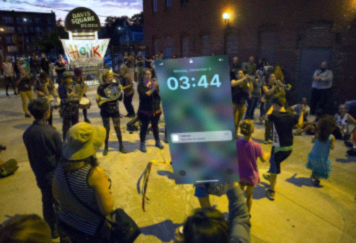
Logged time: 3 h 44 min
